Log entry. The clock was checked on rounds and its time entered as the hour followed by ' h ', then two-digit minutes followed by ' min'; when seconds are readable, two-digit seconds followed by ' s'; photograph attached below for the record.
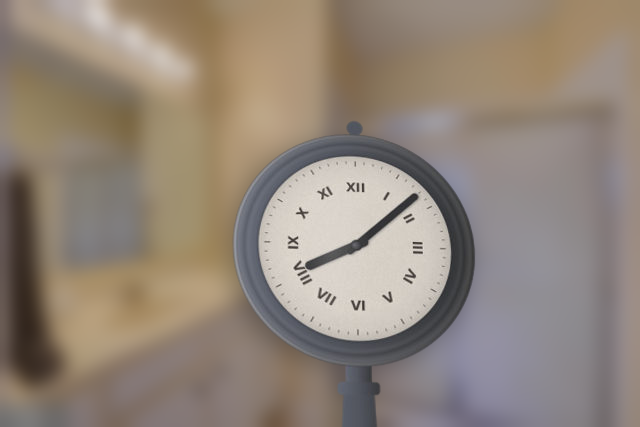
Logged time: 8 h 08 min
